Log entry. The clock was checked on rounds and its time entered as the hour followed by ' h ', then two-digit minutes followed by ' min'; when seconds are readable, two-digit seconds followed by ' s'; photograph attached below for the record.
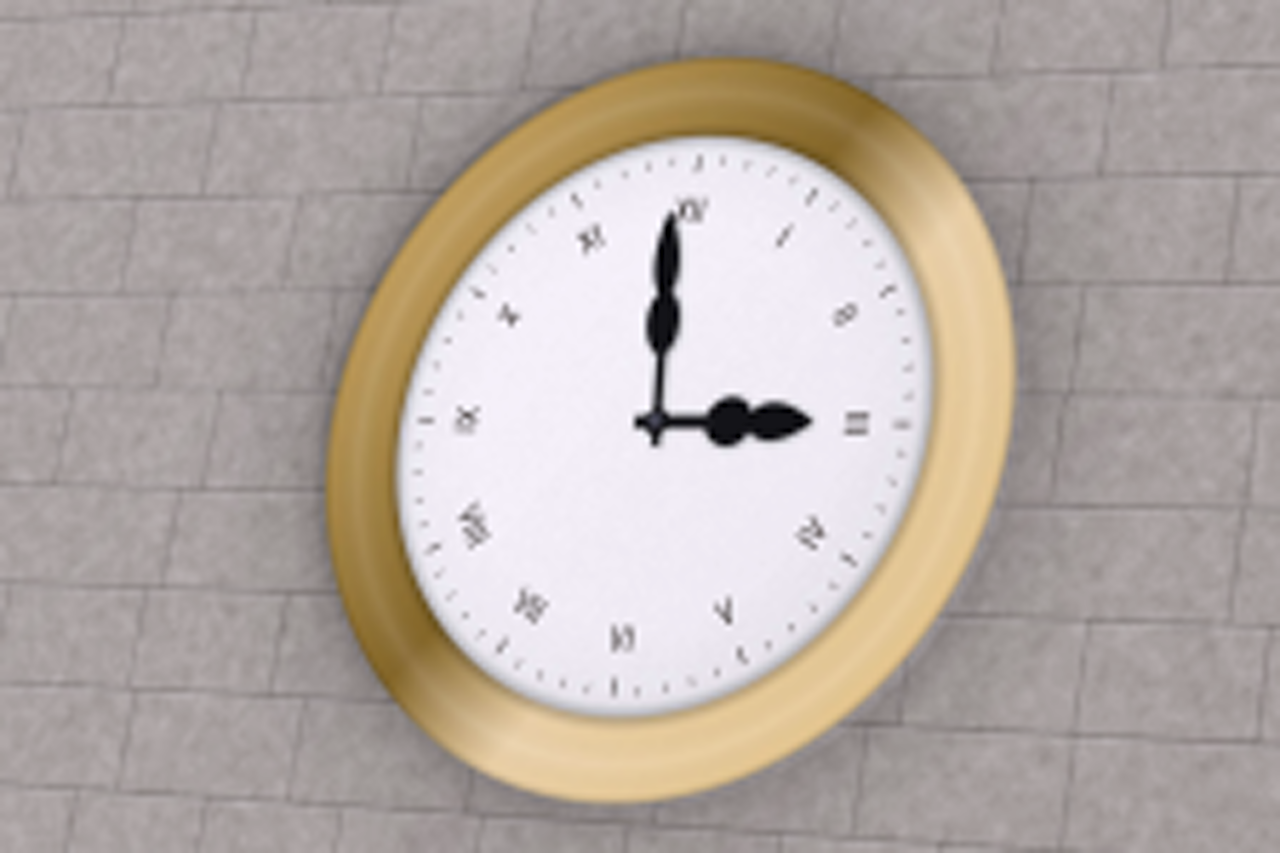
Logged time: 2 h 59 min
